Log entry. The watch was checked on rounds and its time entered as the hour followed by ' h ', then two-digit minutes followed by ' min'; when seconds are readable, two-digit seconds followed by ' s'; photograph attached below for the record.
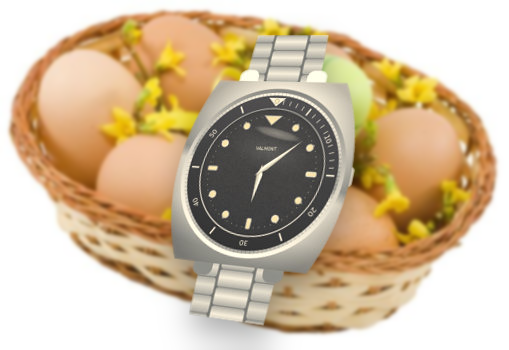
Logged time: 6 h 08 min
